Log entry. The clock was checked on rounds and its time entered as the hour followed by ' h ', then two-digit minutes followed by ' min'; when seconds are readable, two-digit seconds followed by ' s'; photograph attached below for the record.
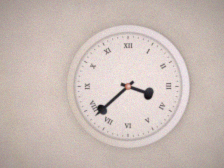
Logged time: 3 h 38 min
